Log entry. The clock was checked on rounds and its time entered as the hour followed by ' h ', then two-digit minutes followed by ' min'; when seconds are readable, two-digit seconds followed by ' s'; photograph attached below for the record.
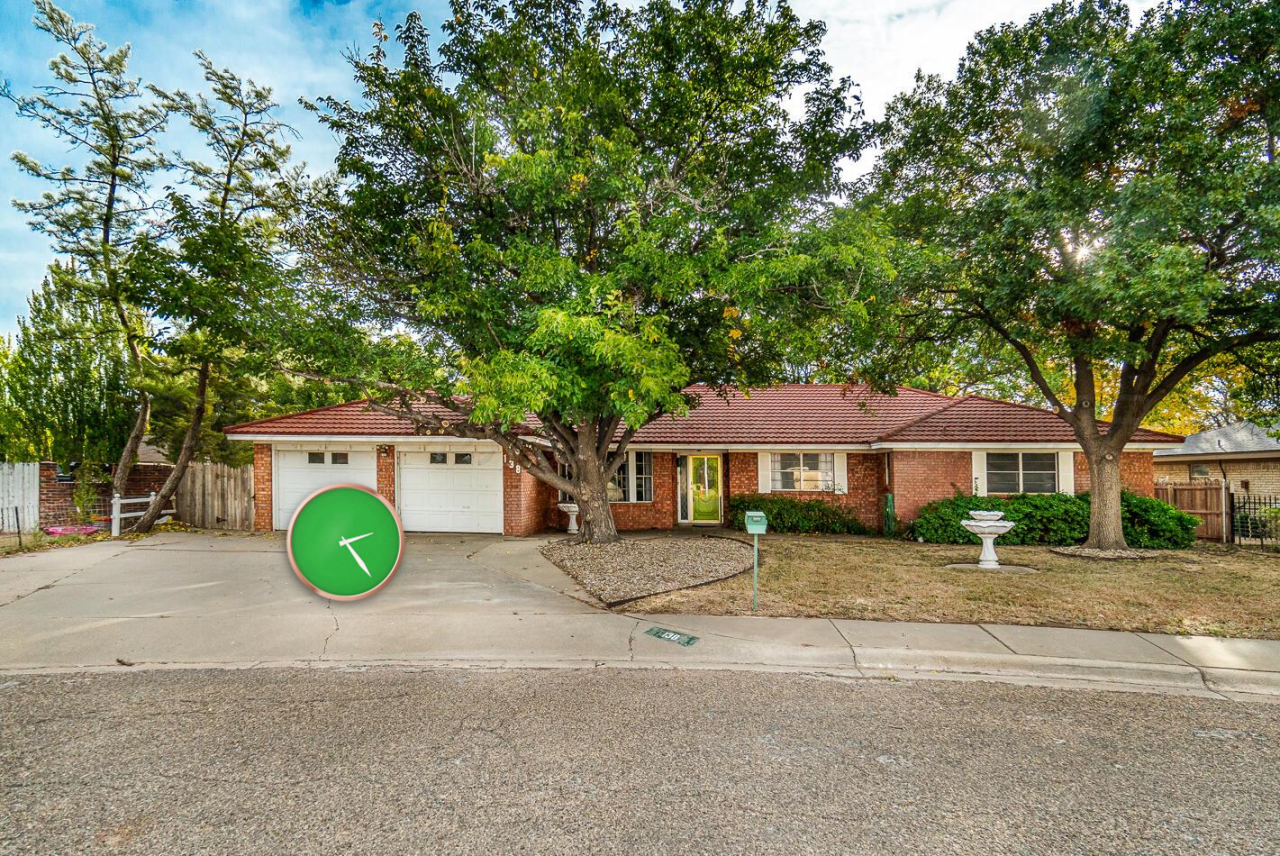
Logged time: 2 h 24 min
